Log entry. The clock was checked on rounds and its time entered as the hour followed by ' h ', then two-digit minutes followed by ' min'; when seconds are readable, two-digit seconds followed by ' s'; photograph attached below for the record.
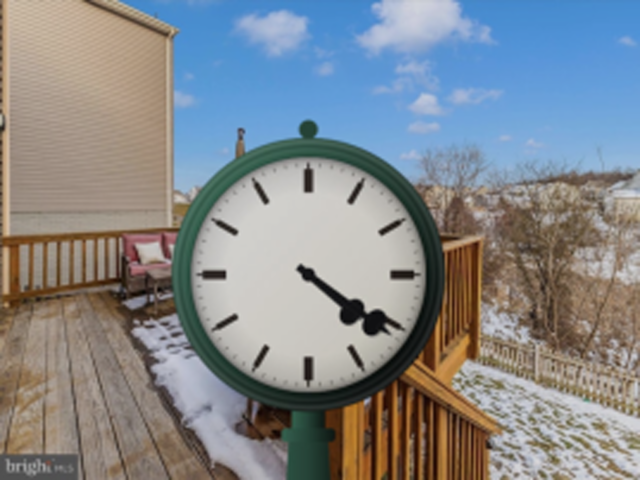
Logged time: 4 h 21 min
